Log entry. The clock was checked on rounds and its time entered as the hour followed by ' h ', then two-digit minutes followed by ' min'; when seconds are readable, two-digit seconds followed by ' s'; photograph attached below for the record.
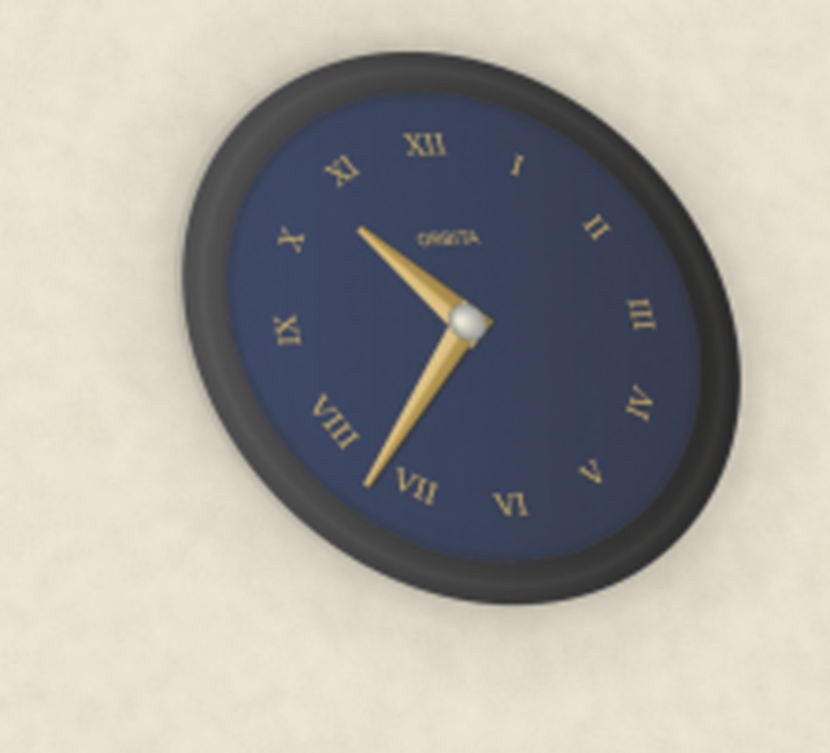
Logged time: 10 h 37 min
